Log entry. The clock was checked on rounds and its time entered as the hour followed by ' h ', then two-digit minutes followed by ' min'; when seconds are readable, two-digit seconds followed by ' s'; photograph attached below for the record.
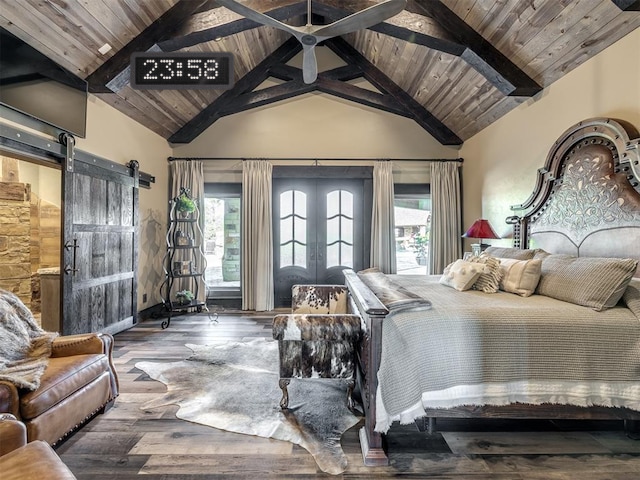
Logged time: 23 h 58 min
